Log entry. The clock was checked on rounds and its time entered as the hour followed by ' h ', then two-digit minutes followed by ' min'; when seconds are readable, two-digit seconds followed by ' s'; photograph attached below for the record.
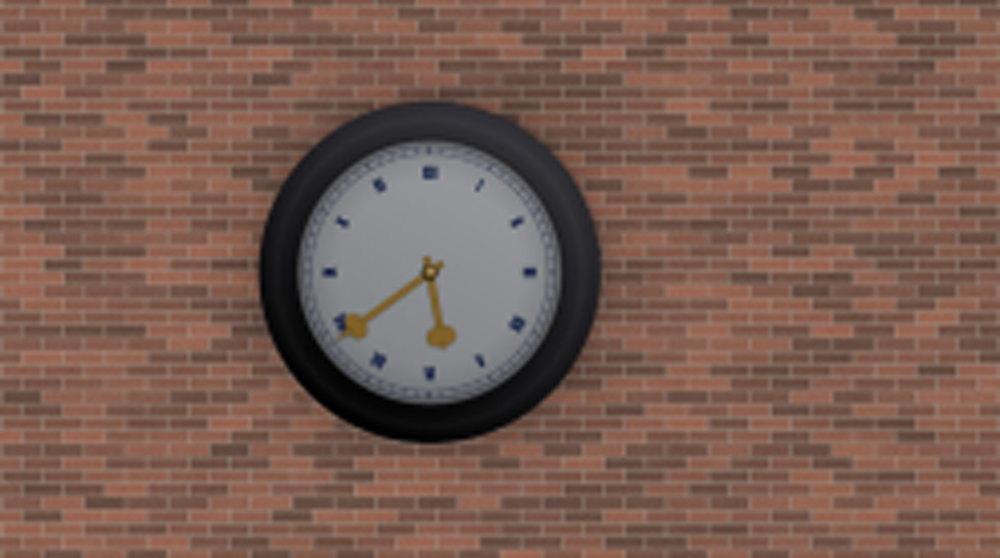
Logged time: 5 h 39 min
